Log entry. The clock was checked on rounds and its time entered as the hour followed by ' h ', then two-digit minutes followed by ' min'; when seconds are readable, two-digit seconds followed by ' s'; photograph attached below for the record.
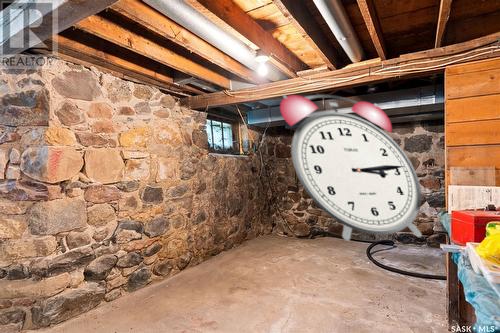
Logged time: 3 h 14 min
